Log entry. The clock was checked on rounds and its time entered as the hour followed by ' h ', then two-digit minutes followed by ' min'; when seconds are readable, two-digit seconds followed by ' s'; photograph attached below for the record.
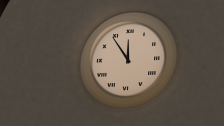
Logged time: 11 h 54 min
